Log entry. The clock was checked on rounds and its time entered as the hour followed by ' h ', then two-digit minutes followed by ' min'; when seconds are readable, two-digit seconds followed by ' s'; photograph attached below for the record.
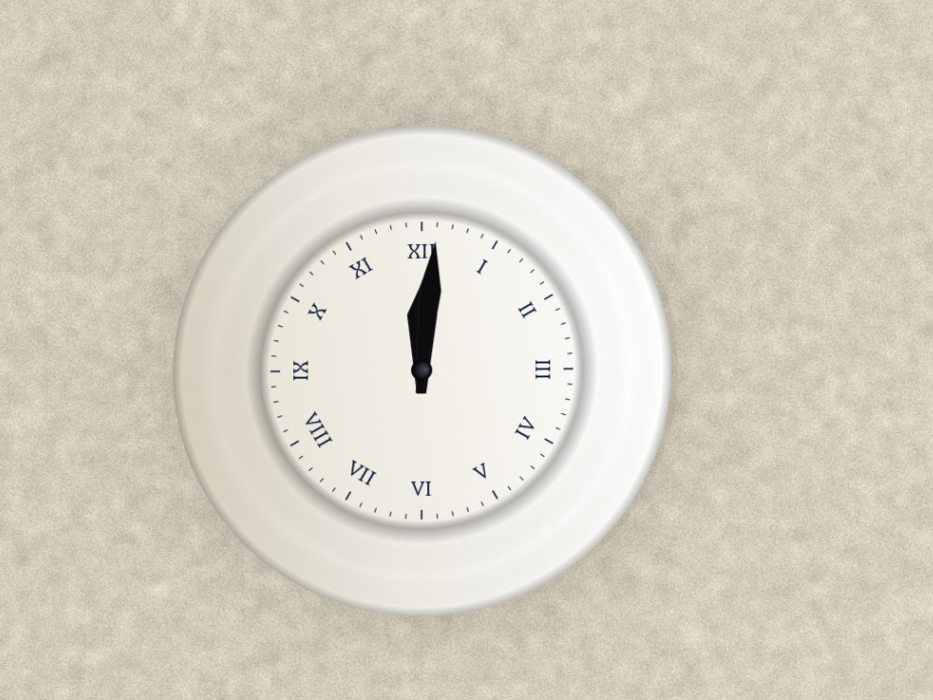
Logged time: 12 h 01 min
